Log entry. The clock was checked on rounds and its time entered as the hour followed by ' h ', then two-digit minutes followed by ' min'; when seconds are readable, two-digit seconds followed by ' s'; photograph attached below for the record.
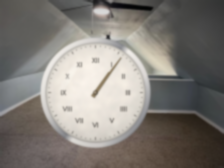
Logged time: 1 h 06 min
